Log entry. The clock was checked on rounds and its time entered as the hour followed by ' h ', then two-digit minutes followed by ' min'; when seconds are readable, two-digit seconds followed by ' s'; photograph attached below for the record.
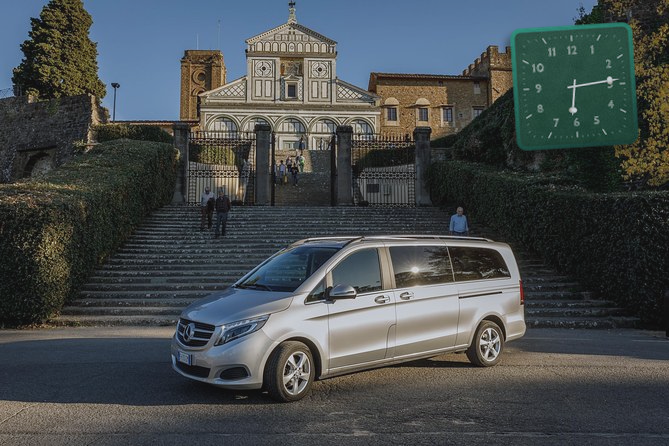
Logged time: 6 h 14 min
